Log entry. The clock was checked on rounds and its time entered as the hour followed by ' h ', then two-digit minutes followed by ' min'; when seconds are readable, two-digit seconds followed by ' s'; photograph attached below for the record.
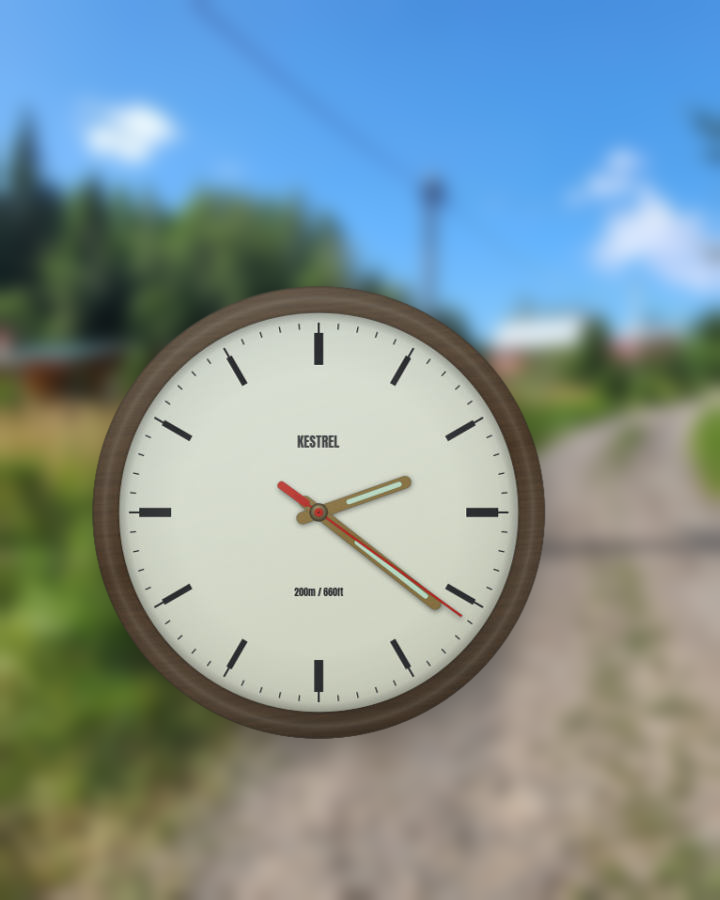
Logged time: 2 h 21 min 21 s
